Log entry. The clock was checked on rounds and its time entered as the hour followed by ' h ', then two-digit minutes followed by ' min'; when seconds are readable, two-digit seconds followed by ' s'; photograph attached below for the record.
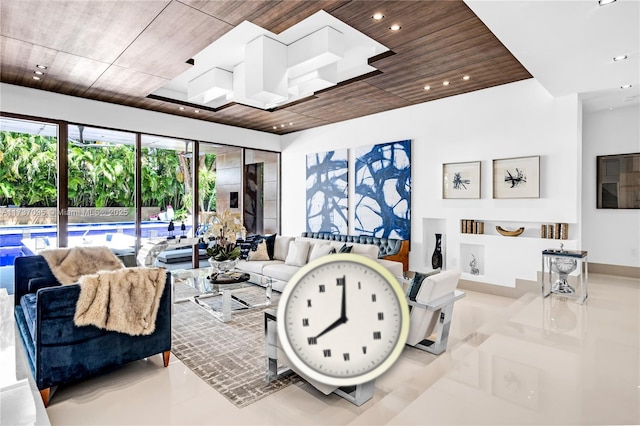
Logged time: 8 h 01 min
